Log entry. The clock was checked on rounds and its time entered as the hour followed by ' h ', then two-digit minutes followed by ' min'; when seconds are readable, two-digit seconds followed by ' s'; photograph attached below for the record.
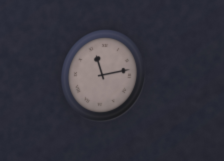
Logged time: 11 h 13 min
